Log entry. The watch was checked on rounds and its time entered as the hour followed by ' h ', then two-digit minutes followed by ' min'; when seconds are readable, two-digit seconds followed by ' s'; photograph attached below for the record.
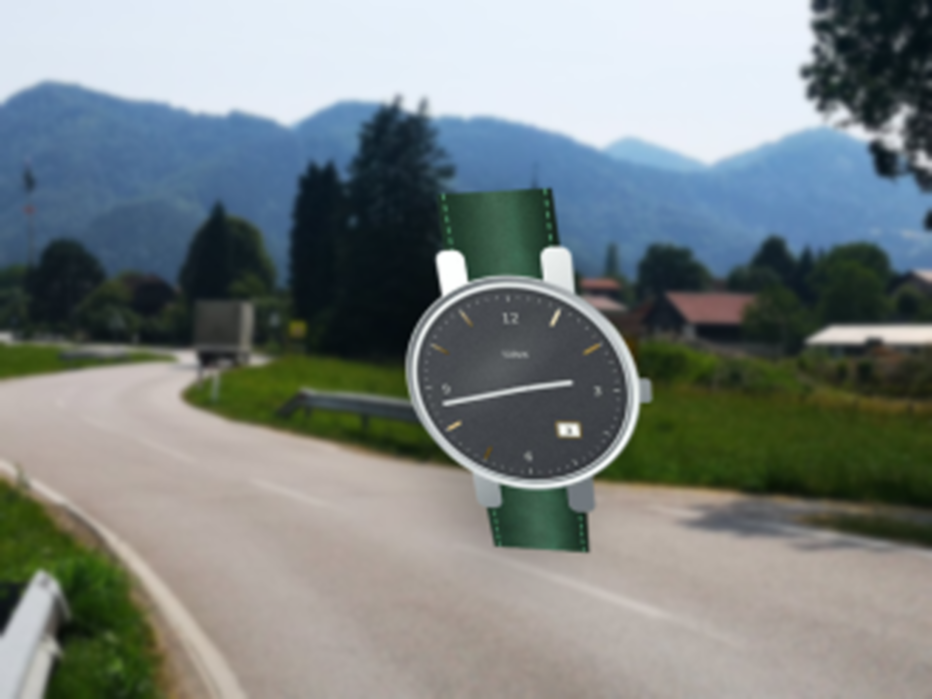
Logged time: 2 h 43 min
